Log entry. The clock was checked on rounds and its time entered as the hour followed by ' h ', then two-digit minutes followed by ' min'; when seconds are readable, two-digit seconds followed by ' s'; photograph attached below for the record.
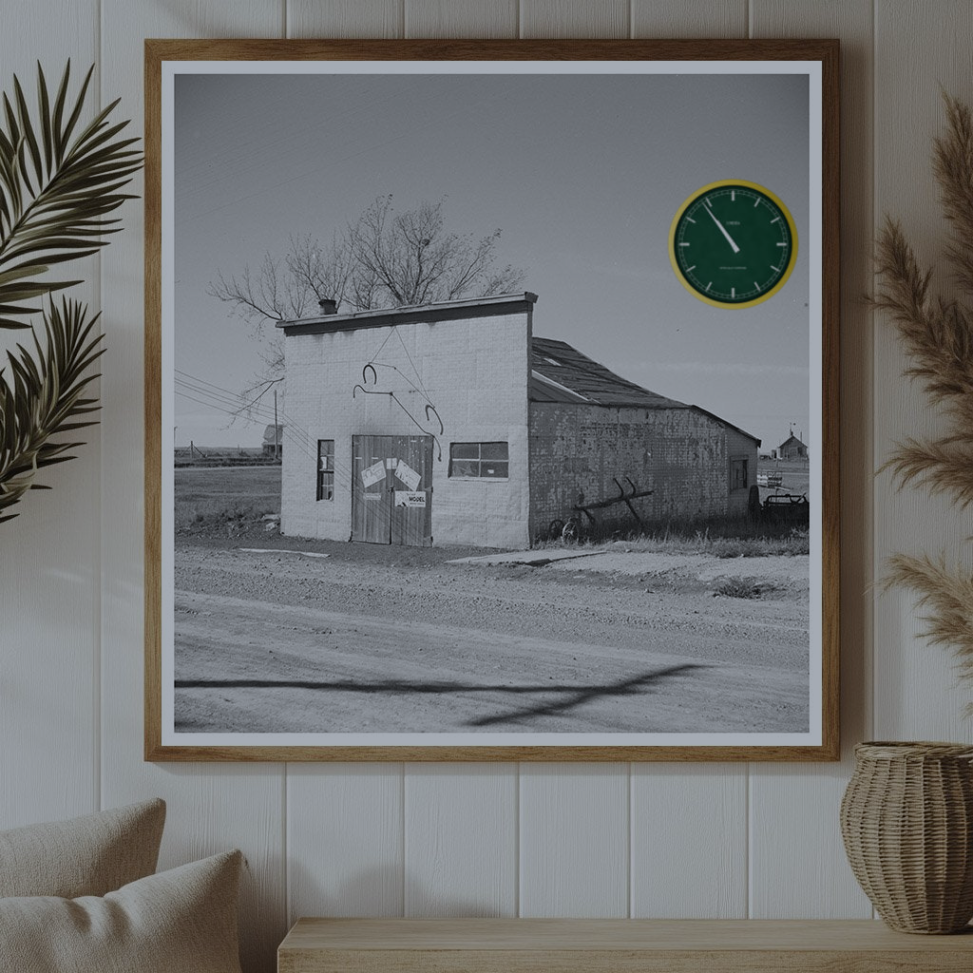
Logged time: 10 h 54 min
